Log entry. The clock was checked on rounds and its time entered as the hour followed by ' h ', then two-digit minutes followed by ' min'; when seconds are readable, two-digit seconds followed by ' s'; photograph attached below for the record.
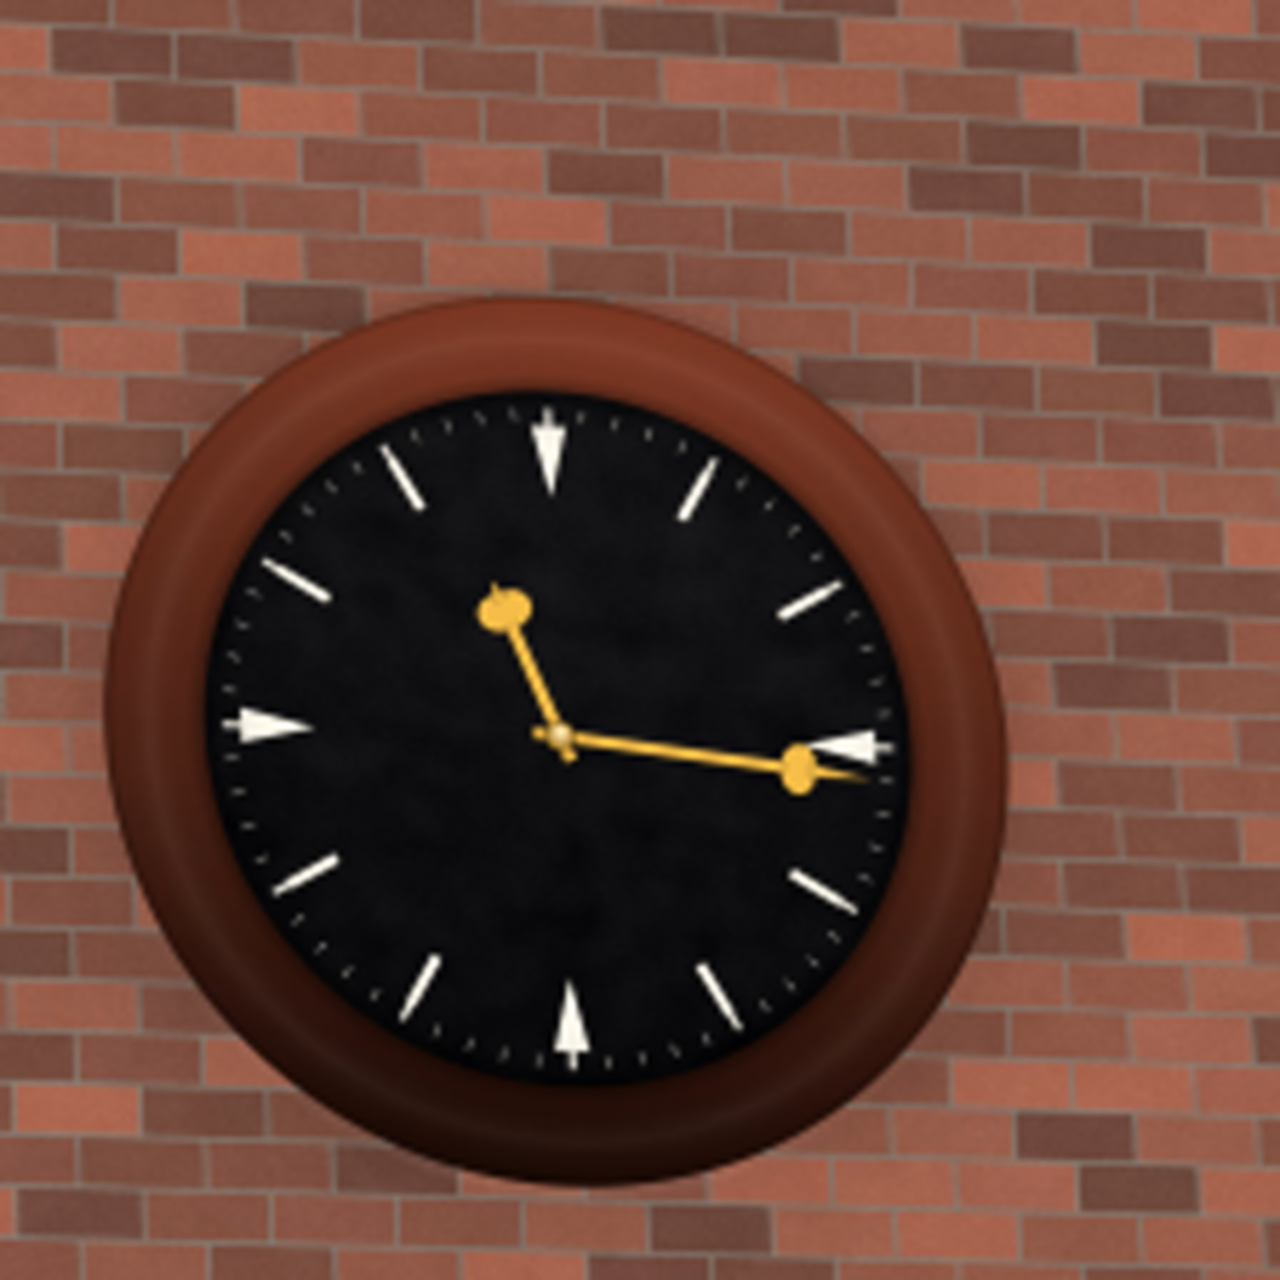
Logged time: 11 h 16 min
